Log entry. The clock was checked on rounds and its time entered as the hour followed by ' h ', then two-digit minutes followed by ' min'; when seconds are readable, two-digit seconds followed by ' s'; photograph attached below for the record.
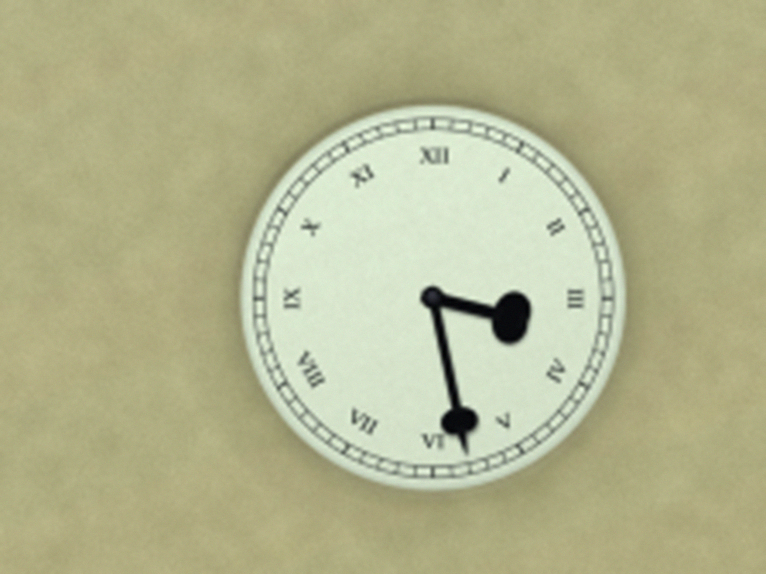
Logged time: 3 h 28 min
